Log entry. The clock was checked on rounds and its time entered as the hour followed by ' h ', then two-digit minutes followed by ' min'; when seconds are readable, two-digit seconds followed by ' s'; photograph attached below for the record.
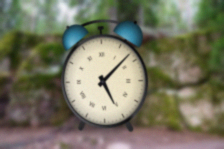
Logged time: 5 h 08 min
